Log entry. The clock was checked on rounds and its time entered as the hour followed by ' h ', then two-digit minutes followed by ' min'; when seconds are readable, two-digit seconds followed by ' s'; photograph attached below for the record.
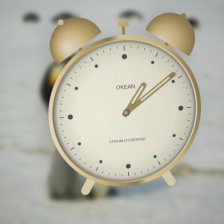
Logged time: 1 h 09 min
